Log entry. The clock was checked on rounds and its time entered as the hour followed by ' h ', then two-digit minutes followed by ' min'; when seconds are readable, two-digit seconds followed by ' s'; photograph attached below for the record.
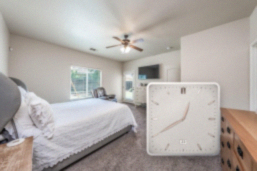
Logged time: 12 h 40 min
